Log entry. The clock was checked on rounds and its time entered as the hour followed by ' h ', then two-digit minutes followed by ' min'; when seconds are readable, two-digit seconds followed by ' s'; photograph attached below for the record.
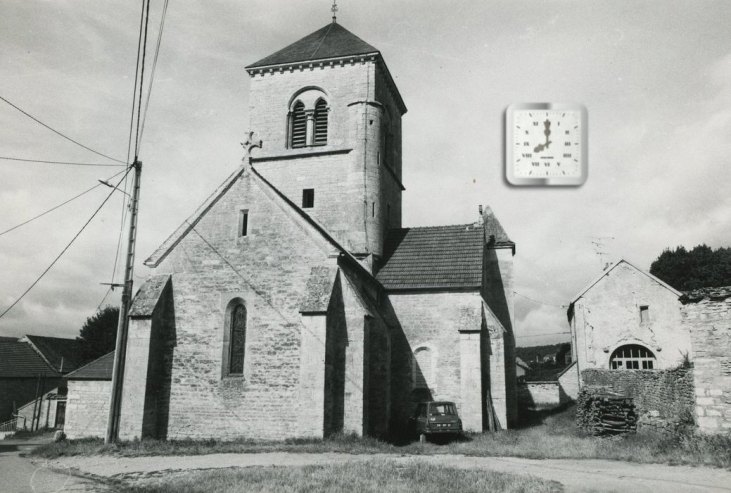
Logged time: 8 h 00 min
